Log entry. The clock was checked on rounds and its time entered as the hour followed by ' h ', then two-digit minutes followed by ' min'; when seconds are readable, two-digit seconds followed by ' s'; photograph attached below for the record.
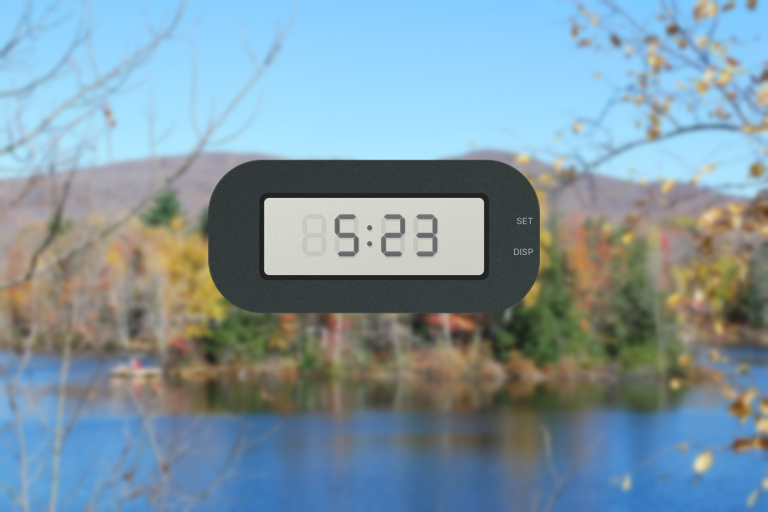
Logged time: 5 h 23 min
